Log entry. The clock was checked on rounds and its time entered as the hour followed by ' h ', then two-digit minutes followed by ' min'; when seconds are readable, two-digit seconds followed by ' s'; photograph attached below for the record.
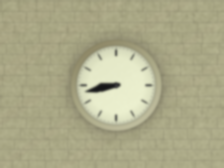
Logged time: 8 h 43 min
